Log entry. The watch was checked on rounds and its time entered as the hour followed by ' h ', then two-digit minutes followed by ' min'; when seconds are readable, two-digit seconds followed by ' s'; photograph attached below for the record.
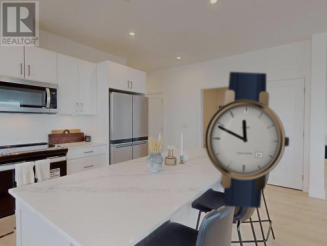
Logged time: 11 h 49 min
